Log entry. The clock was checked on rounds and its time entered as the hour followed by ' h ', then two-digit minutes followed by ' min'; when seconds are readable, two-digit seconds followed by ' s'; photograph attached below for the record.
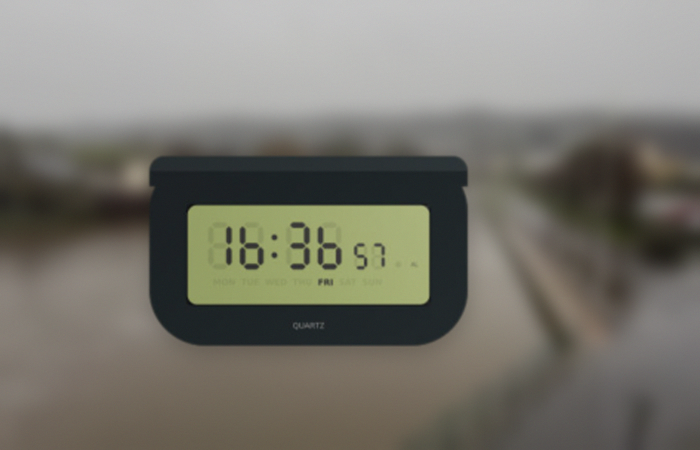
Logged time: 16 h 36 min 57 s
